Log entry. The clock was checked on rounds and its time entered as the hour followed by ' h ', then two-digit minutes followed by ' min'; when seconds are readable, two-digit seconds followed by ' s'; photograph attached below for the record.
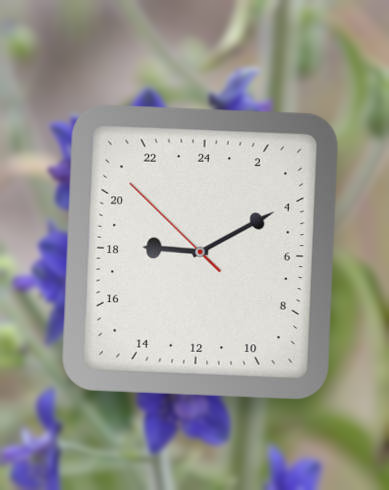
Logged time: 18 h 09 min 52 s
